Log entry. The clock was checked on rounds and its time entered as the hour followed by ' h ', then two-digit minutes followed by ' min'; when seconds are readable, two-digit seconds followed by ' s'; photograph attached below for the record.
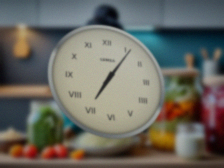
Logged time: 7 h 06 min
